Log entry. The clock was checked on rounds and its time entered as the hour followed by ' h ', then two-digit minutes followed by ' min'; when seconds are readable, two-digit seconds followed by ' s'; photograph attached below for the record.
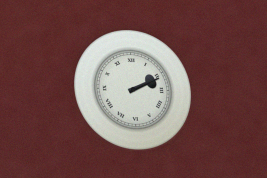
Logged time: 2 h 11 min
